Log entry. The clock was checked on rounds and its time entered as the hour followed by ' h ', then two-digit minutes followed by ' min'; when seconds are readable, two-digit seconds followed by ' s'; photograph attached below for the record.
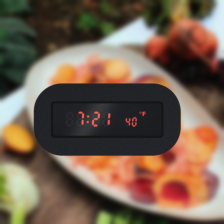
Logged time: 7 h 21 min
